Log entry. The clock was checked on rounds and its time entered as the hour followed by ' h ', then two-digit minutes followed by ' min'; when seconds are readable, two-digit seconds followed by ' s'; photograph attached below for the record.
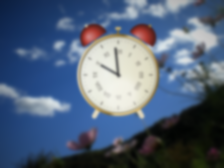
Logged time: 9 h 59 min
